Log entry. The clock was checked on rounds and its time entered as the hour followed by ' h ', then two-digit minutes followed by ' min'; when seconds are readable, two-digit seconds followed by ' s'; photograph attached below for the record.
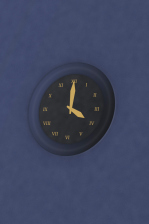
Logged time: 4 h 00 min
